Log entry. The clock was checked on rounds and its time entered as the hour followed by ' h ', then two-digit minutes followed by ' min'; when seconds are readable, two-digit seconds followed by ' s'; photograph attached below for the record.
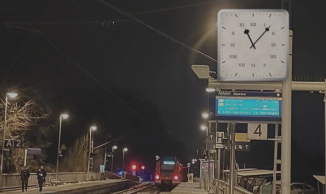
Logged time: 11 h 07 min
